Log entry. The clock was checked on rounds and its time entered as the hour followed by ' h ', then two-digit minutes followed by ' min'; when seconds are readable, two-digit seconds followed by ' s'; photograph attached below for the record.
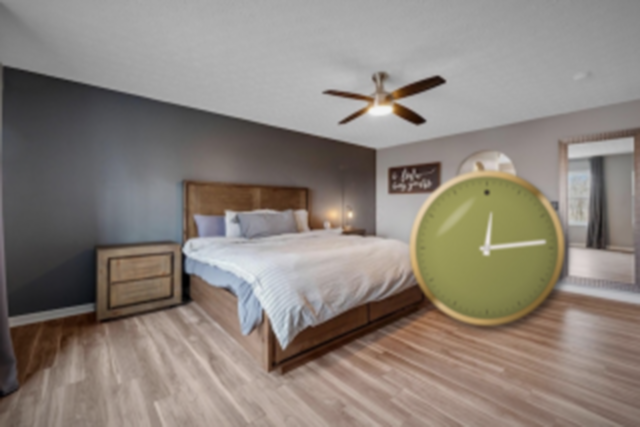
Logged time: 12 h 14 min
